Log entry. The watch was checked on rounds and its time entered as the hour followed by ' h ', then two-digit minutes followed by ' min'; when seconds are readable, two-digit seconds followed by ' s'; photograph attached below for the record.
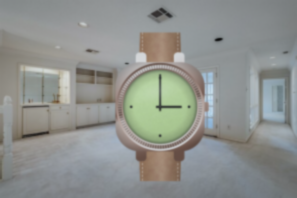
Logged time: 3 h 00 min
